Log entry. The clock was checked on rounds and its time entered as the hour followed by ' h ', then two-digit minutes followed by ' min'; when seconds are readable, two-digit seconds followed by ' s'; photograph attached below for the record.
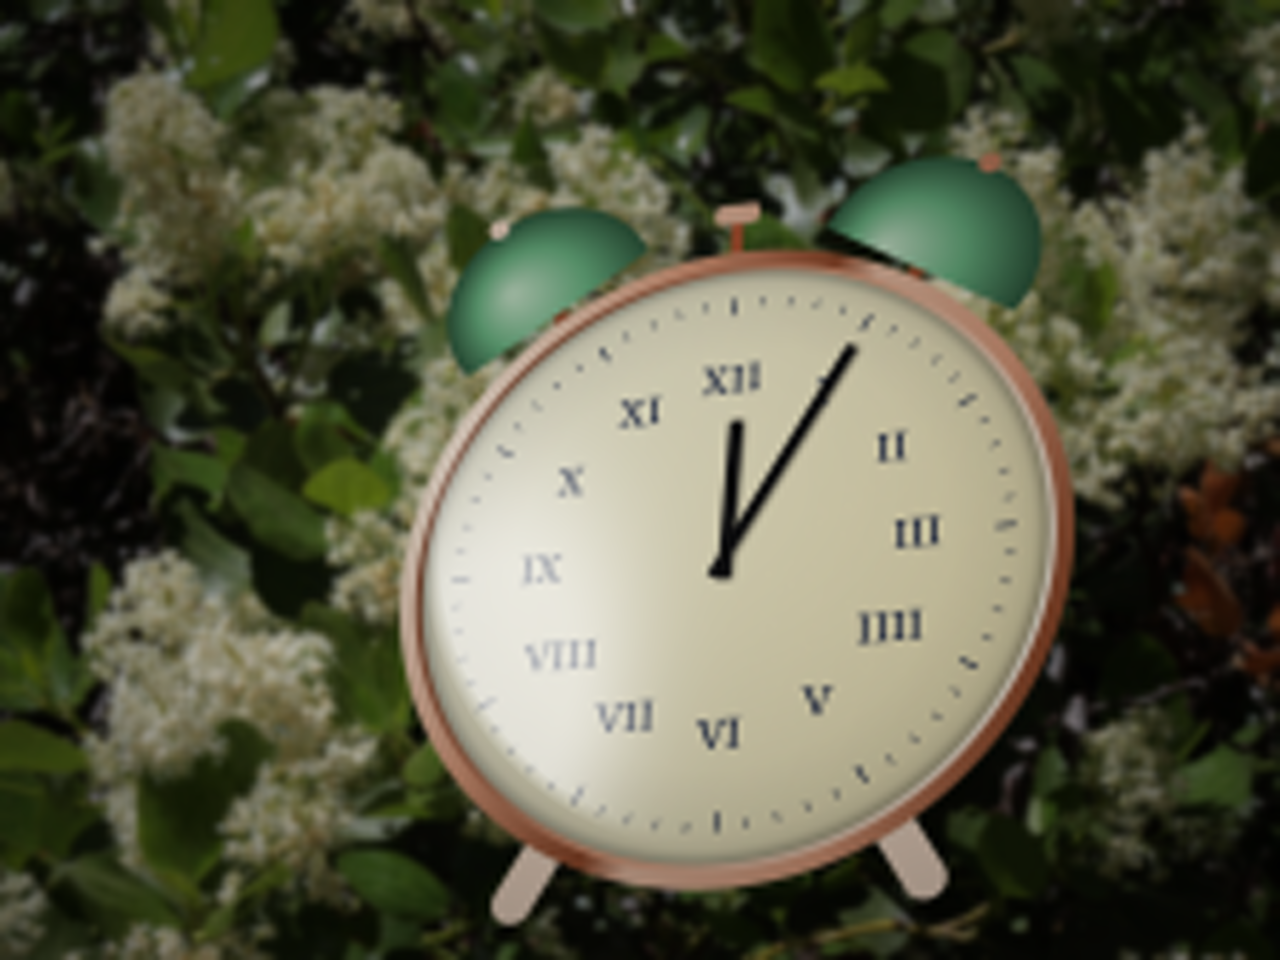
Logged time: 12 h 05 min
